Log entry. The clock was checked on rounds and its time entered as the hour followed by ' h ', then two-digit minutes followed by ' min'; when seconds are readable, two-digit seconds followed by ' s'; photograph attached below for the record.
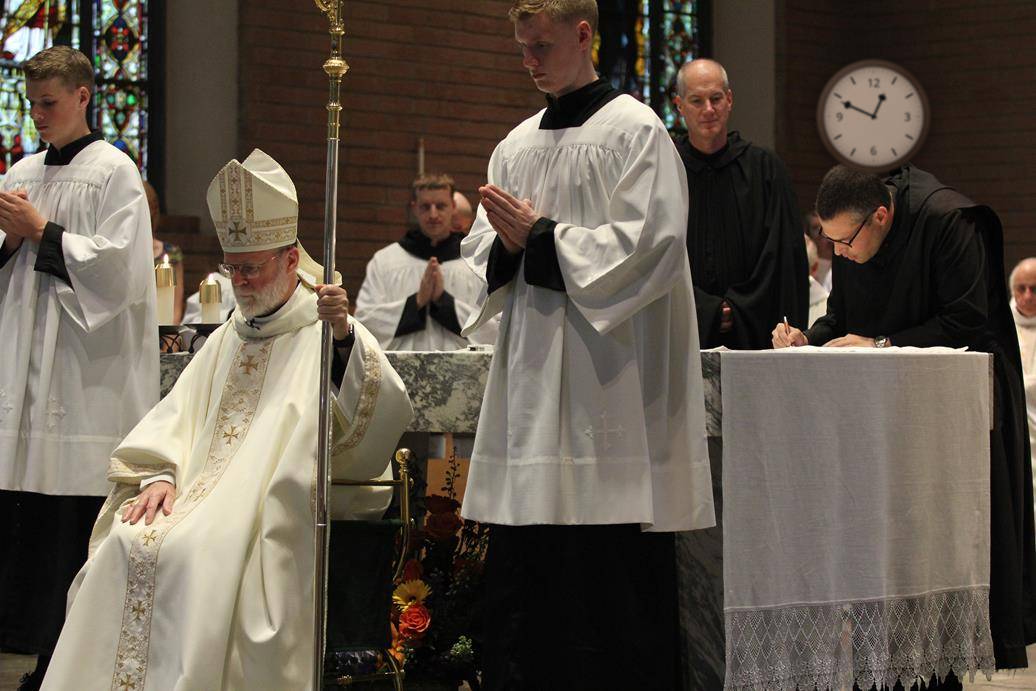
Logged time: 12 h 49 min
